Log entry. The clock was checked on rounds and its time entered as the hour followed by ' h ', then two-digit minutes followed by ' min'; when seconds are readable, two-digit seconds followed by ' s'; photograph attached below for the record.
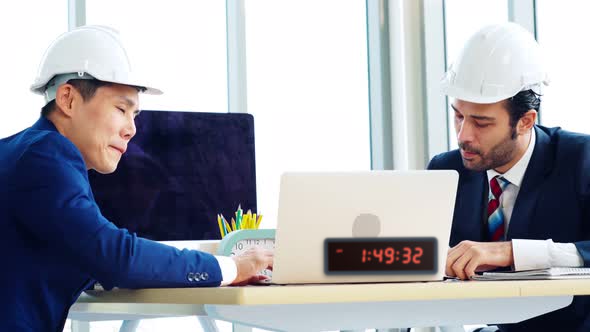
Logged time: 1 h 49 min 32 s
